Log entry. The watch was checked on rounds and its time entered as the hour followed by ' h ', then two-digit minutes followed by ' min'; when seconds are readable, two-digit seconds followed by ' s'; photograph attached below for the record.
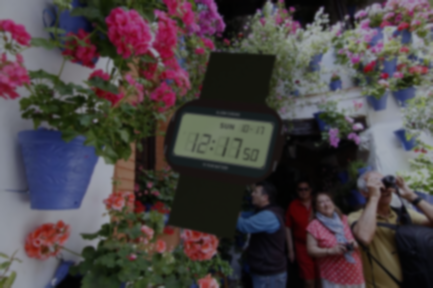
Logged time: 12 h 17 min
